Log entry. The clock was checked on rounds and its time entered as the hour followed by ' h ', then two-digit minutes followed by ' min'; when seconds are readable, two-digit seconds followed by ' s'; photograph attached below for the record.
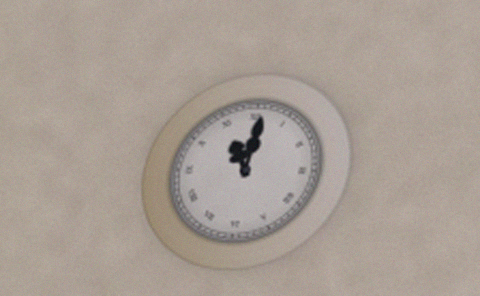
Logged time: 11 h 01 min
